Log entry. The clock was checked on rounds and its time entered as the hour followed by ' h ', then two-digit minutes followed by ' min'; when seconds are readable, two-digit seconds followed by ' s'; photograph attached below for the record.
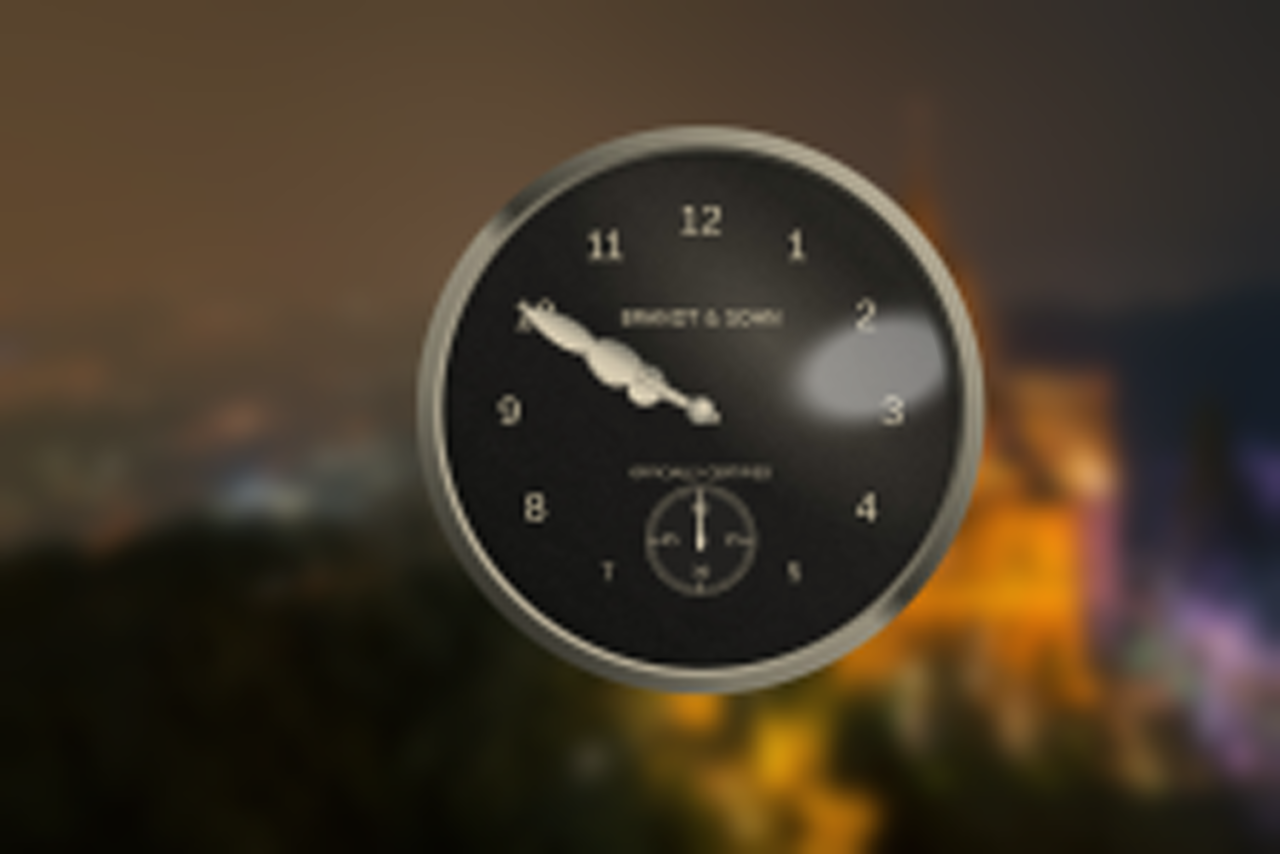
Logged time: 9 h 50 min
